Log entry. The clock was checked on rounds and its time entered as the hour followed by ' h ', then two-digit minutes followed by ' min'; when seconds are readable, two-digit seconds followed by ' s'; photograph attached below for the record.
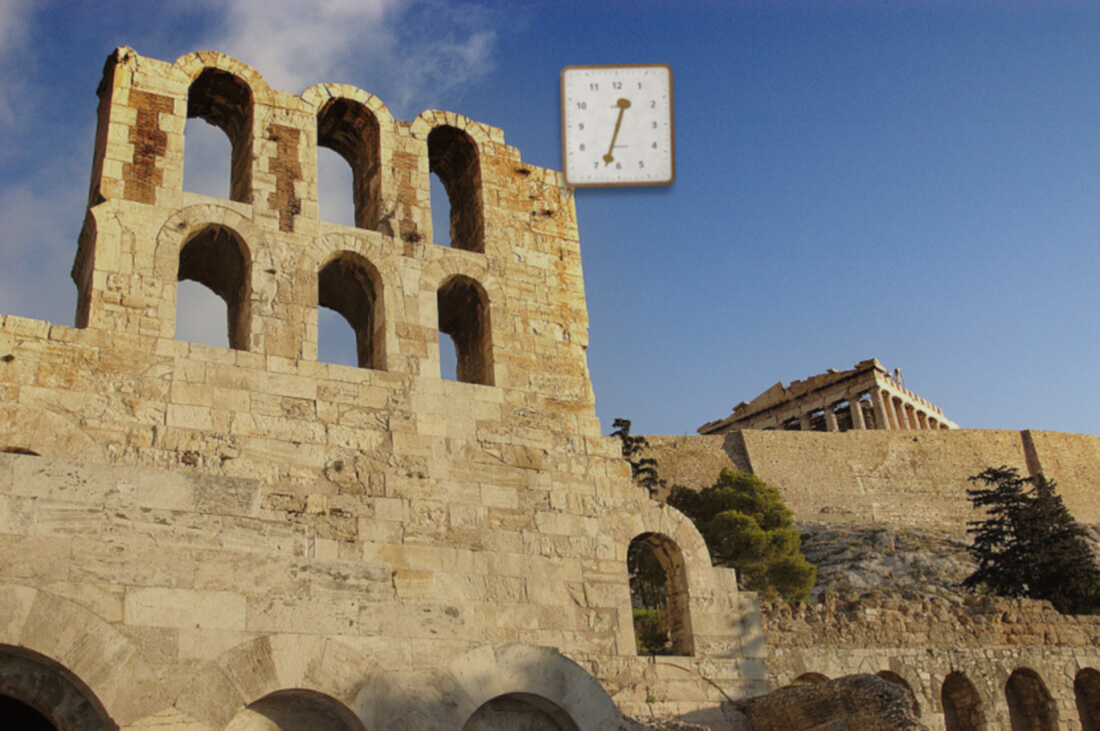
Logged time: 12 h 33 min
